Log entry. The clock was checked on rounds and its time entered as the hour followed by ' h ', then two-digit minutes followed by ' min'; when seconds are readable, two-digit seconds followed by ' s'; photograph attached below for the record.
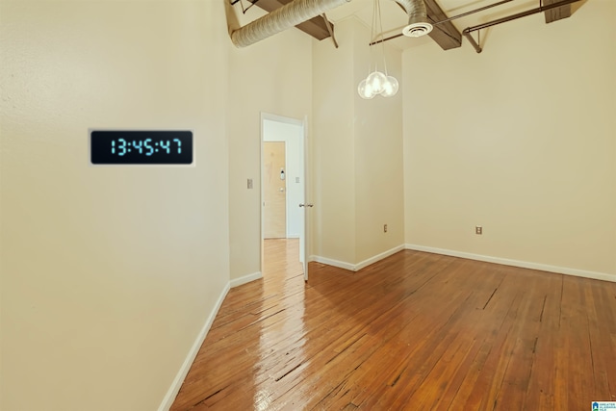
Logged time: 13 h 45 min 47 s
